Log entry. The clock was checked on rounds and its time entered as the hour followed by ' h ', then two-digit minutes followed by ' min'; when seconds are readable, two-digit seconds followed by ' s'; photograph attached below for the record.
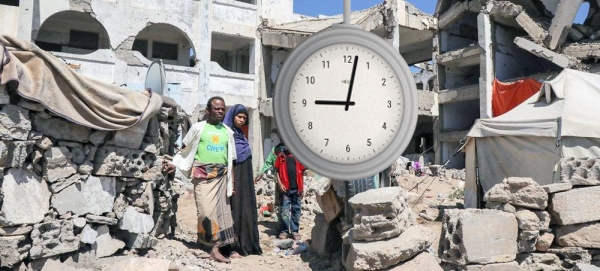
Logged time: 9 h 02 min
